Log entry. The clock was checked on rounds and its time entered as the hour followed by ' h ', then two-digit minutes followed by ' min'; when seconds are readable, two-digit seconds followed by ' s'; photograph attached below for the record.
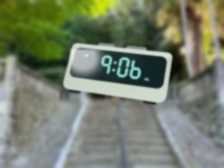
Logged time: 9 h 06 min
